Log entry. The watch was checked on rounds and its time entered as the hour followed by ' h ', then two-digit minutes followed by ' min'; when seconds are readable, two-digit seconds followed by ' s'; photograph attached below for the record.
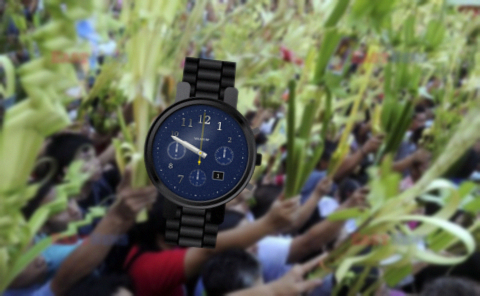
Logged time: 9 h 49 min
